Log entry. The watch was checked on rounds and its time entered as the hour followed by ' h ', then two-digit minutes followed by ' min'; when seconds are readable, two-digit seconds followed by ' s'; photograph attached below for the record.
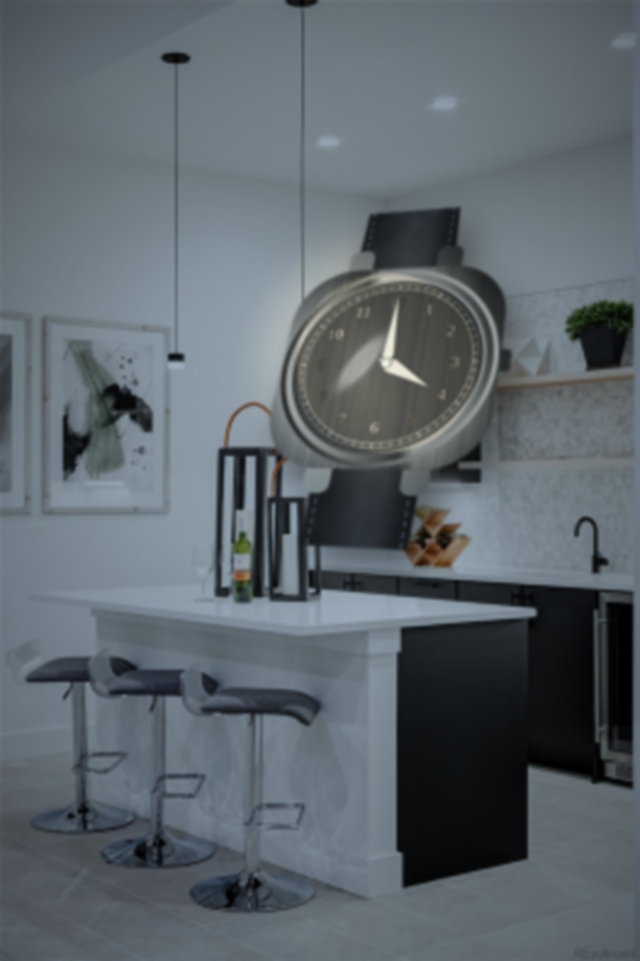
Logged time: 4 h 00 min
